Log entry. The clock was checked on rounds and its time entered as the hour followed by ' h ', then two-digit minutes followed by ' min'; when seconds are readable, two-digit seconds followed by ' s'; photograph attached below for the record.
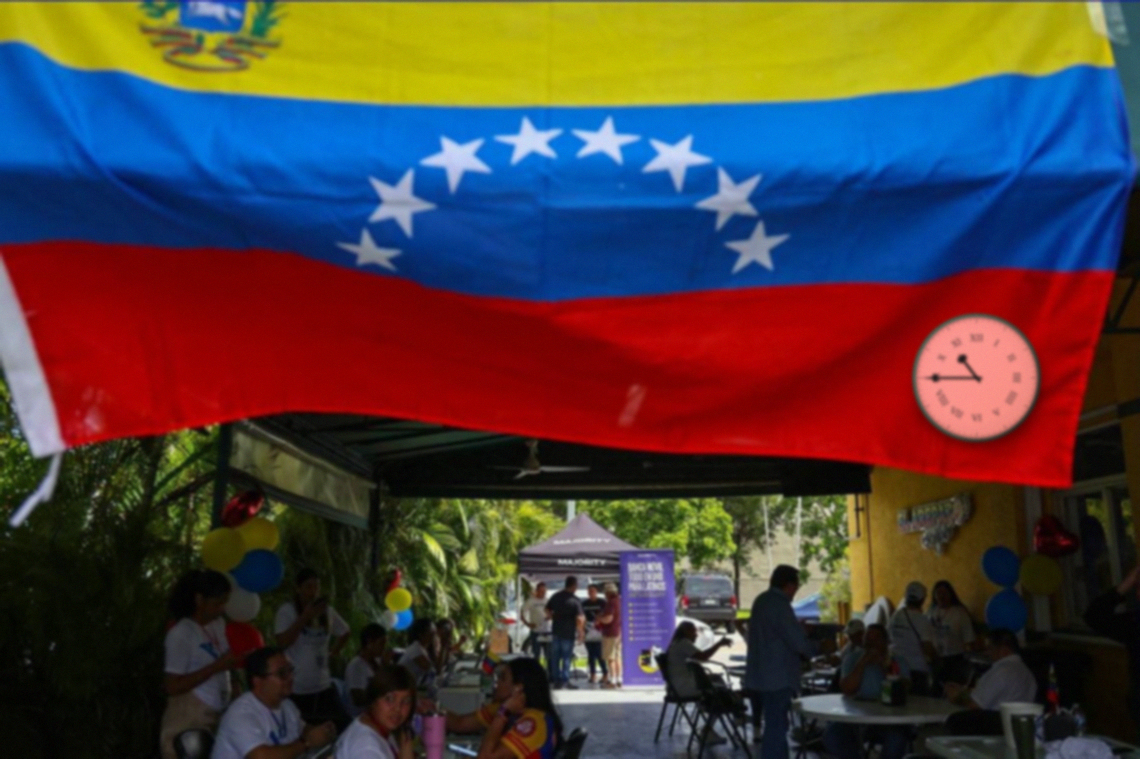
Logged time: 10 h 45 min
